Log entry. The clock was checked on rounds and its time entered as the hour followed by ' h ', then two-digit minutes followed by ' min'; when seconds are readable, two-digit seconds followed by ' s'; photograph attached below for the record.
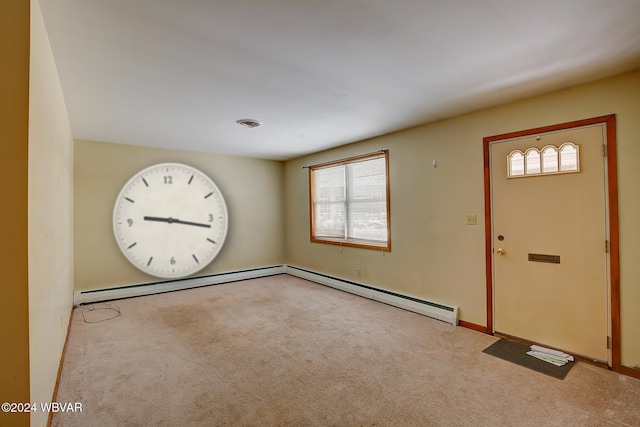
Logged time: 9 h 17 min
